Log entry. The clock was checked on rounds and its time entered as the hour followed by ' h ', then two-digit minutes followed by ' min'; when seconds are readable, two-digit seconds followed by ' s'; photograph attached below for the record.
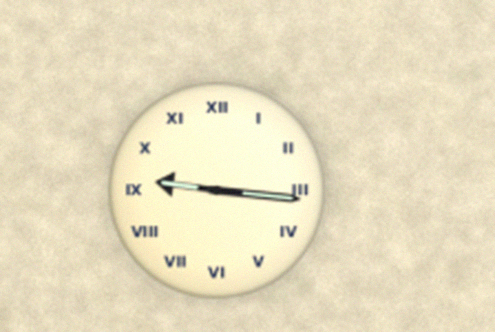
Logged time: 9 h 16 min
